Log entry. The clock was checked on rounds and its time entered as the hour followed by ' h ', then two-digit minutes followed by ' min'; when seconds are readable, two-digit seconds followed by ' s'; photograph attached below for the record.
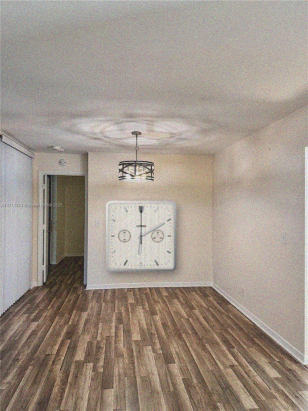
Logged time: 6 h 10 min
